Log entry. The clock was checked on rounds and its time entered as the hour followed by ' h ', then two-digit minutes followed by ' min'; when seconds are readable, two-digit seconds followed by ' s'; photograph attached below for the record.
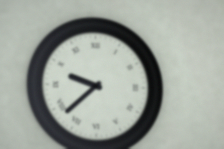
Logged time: 9 h 38 min
